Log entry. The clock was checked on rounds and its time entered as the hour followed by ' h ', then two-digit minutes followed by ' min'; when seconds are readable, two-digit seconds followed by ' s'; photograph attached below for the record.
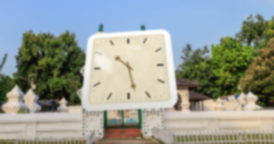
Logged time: 10 h 28 min
